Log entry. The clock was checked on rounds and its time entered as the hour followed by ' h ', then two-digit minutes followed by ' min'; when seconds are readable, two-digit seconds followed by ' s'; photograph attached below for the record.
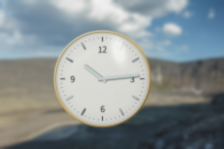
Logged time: 10 h 14 min
